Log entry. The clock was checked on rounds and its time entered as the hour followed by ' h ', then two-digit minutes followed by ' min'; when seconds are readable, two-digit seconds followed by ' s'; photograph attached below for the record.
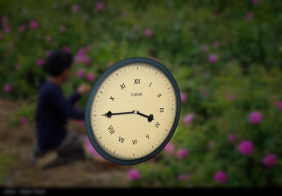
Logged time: 3 h 45 min
